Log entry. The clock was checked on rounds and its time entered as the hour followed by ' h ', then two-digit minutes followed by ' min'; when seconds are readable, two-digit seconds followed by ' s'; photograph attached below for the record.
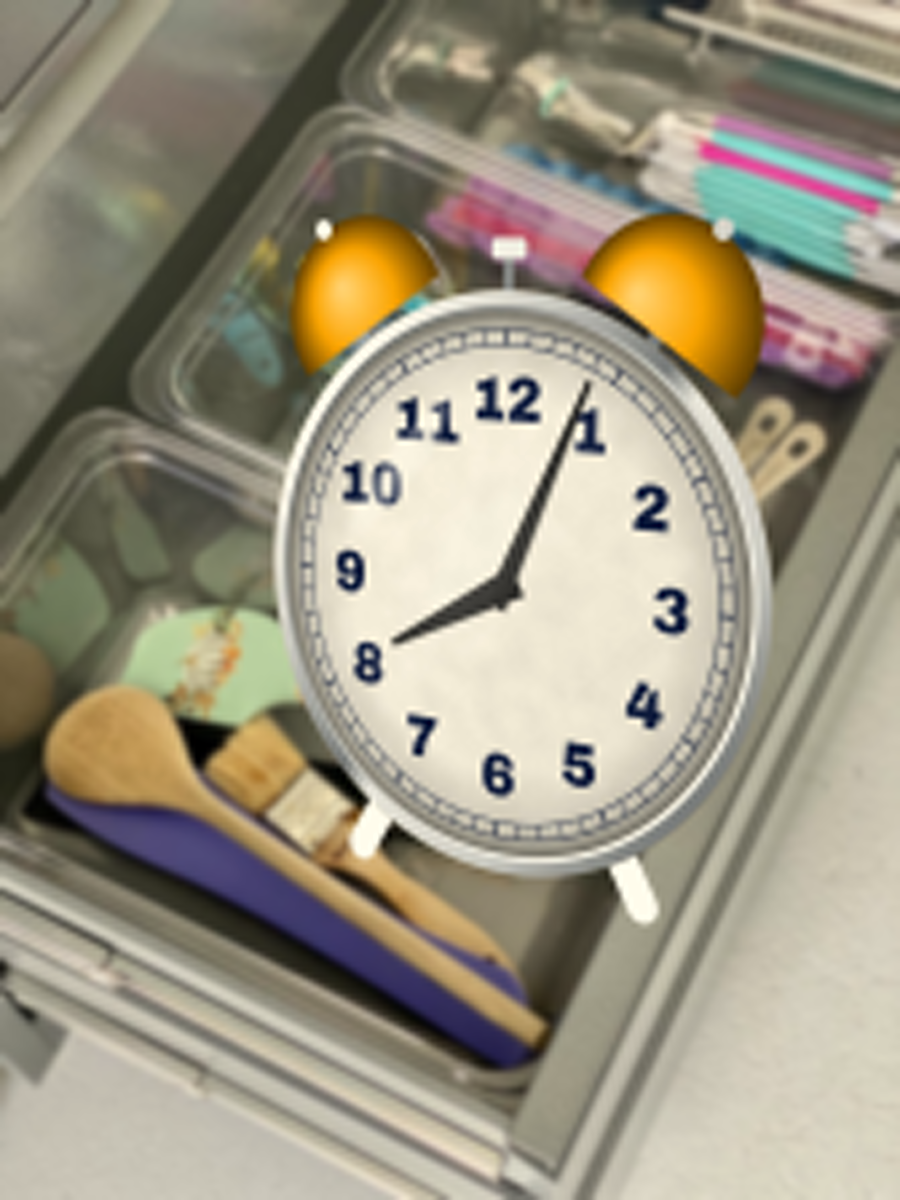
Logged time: 8 h 04 min
